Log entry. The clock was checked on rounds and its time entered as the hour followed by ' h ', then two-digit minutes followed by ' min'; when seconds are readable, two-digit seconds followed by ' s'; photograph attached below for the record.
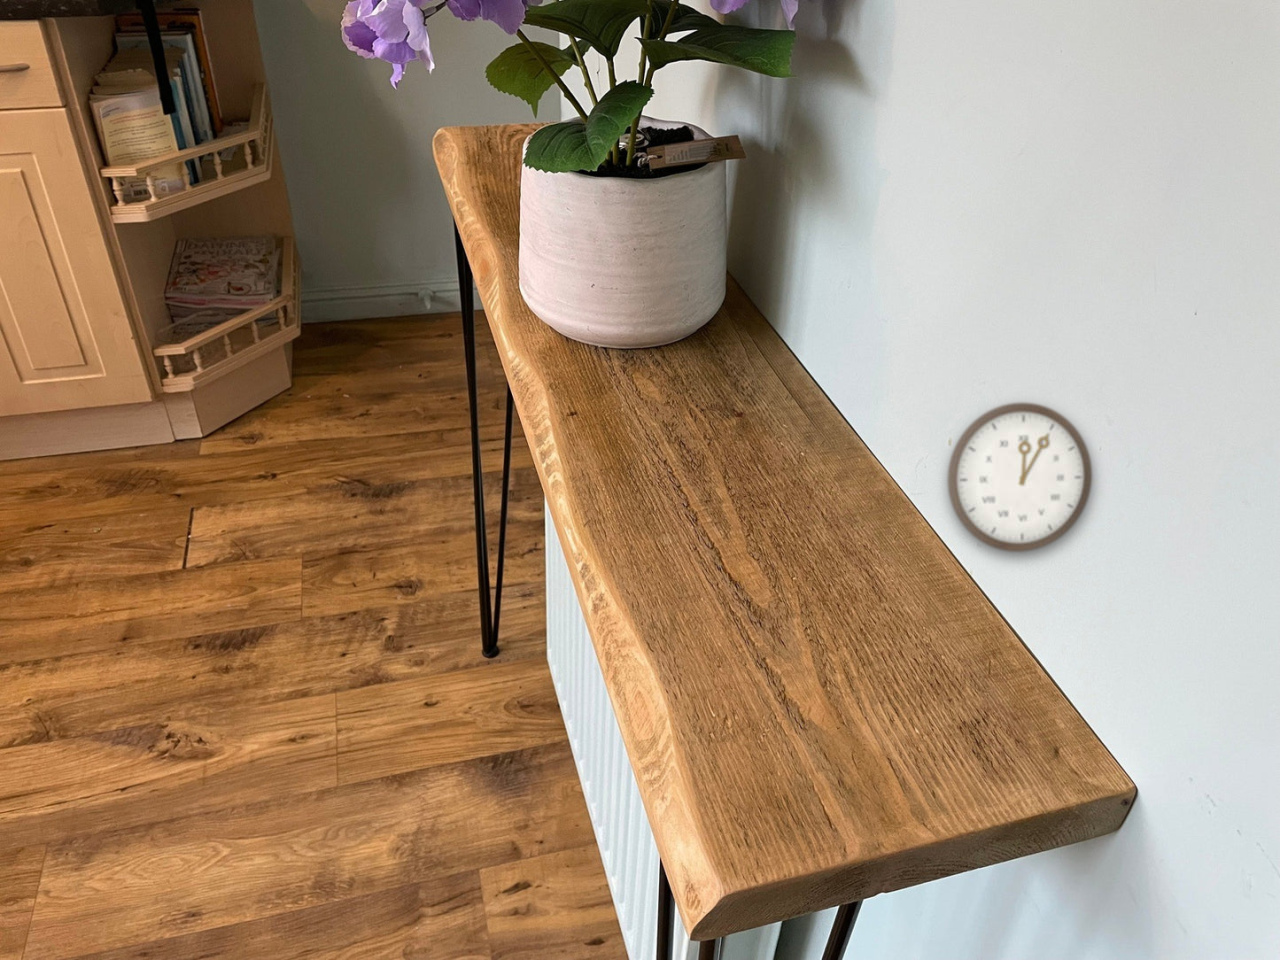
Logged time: 12 h 05 min
